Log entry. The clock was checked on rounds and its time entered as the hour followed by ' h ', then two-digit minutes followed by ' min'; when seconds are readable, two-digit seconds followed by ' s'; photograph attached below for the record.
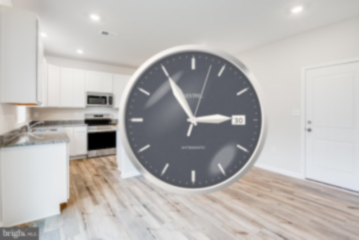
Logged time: 2 h 55 min 03 s
